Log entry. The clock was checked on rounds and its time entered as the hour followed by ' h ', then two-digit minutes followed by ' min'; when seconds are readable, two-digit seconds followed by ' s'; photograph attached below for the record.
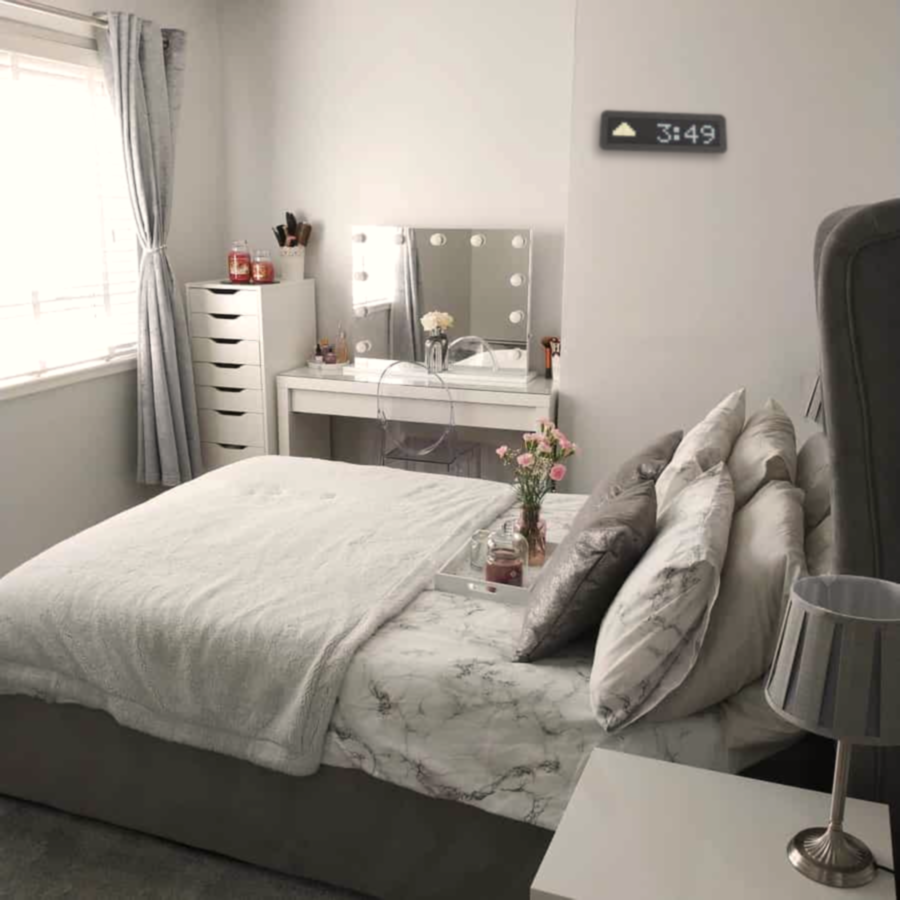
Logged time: 3 h 49 min
